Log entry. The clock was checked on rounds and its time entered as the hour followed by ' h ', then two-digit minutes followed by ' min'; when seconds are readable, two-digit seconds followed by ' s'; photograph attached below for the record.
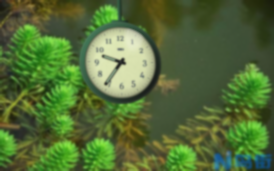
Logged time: 9 h 36 min
